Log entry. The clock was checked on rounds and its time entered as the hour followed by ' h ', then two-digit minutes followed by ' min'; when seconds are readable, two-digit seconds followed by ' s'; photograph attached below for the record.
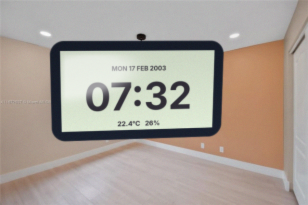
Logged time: 7 h 32 min
